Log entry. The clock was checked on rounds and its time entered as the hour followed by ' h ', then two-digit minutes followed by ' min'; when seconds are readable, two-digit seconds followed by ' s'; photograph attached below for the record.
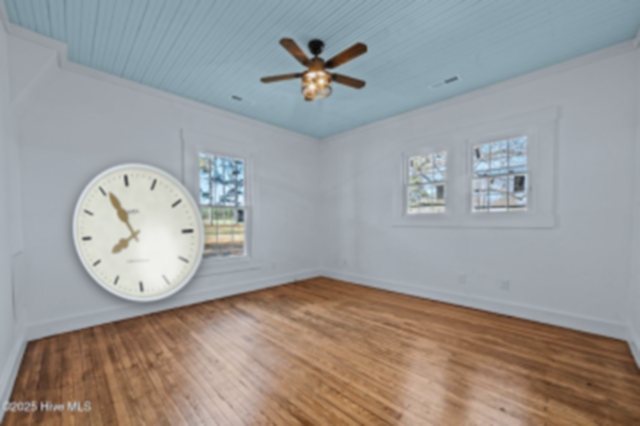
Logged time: 7 h 56 min
